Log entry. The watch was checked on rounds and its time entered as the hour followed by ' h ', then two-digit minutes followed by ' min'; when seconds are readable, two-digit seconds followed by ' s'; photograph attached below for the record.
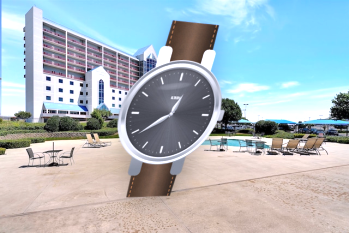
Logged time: 12 h 39 min
